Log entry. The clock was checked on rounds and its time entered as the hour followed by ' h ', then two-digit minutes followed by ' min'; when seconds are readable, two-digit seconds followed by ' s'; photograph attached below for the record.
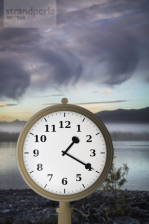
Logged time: 1 h 20 min
